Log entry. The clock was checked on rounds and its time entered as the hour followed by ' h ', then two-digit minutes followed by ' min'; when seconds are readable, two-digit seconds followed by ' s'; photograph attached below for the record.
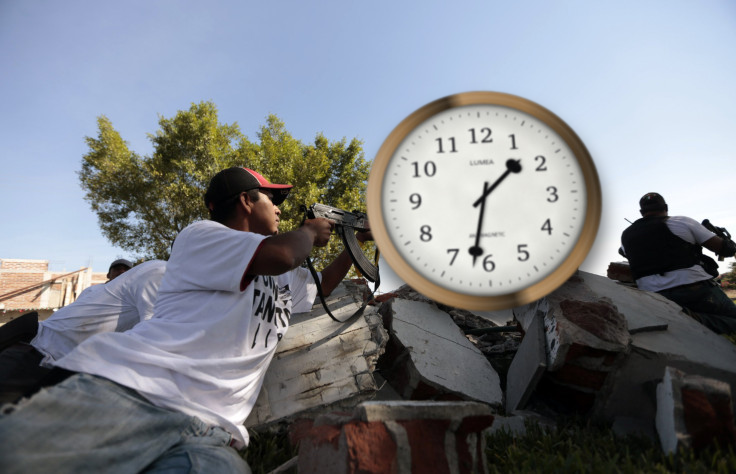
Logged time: 1 h 32 min
